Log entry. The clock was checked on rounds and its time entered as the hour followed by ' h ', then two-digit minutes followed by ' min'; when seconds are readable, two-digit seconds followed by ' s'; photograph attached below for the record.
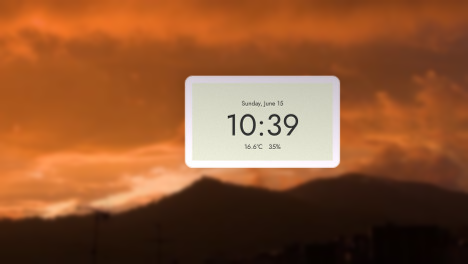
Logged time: 10 h 39 min
